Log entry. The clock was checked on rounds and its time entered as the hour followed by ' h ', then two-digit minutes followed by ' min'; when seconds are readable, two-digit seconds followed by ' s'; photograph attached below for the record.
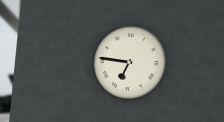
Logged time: 6 h 46 min
